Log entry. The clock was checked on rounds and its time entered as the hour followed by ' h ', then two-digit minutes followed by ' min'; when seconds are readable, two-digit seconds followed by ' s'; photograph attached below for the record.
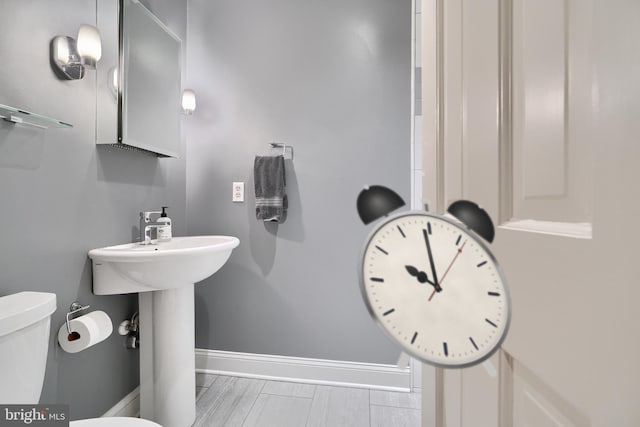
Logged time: 9 h 59 min 06 s
